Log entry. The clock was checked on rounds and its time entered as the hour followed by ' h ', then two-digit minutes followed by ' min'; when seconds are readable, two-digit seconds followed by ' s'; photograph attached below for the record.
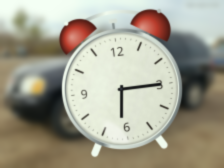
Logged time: 6 h 15 min
